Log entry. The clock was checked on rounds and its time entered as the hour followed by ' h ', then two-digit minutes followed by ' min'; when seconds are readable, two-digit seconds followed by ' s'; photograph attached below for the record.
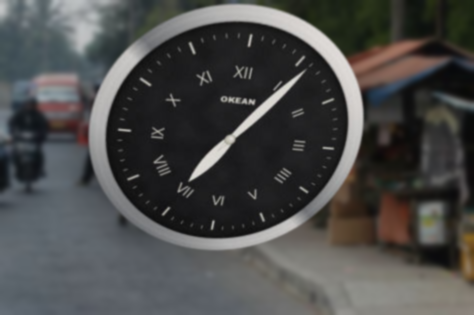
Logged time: 7 h 06 min
